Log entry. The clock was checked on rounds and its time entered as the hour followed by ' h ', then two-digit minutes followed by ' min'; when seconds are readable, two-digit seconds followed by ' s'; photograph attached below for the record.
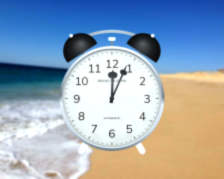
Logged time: 12 h 04 min
